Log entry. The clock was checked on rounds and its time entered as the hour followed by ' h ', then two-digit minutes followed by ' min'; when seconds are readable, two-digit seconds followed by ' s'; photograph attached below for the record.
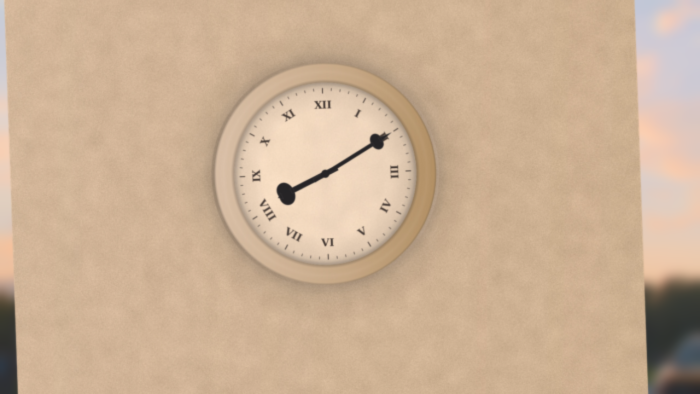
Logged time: 8 h 10 min
